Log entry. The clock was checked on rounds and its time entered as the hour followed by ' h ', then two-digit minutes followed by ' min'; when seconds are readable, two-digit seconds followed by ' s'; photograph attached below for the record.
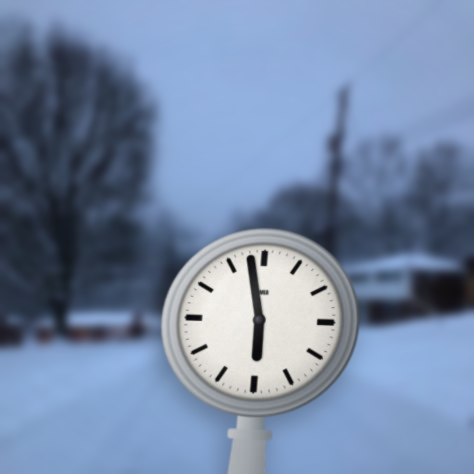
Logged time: 5 h 58 min
